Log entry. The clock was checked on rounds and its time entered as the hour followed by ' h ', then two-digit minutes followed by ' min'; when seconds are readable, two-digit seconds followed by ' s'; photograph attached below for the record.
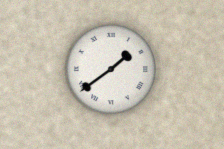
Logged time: 1 h 39 min
